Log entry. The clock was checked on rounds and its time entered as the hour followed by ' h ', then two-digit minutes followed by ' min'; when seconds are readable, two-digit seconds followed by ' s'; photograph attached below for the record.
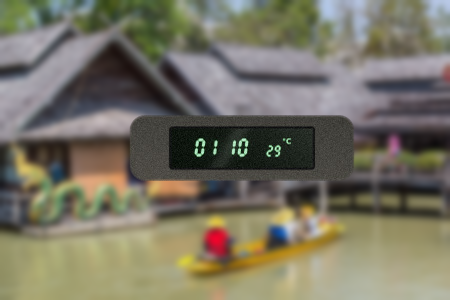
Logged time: 1 h 10 min
